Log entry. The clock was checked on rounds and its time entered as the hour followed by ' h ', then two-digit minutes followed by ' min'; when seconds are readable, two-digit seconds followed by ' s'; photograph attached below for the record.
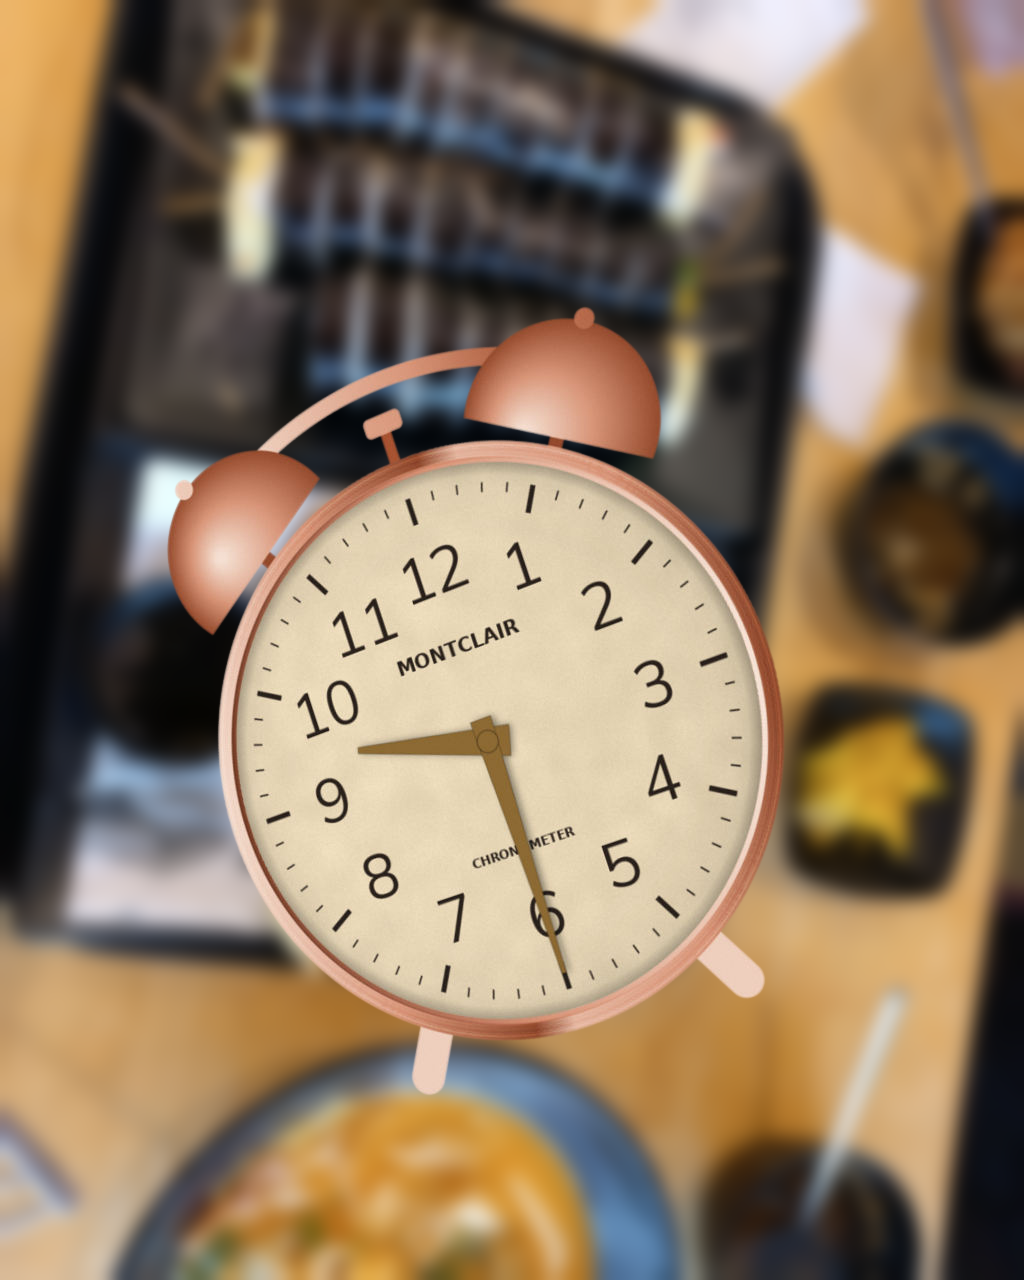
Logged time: 9 h 30 min
